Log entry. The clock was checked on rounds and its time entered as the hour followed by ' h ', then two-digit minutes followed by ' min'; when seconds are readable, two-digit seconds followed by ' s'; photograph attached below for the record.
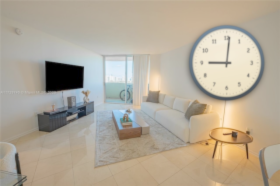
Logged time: 9 h 01 min
